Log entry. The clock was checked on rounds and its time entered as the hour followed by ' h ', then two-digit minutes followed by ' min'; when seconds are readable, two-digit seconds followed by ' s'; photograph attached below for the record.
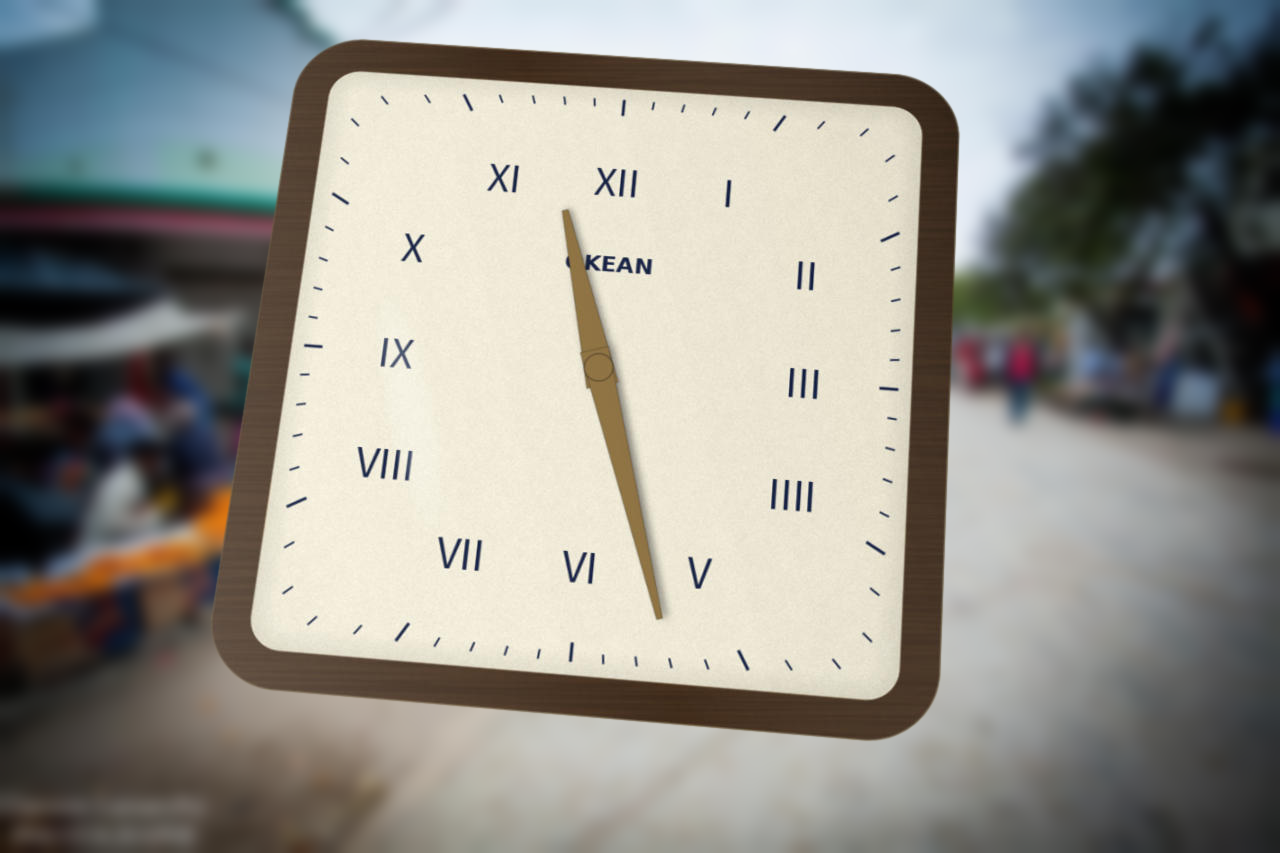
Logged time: 11 h 27 min
